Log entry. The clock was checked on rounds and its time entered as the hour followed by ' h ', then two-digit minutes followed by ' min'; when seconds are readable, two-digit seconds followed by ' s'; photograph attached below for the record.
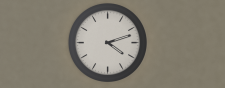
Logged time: 4 h 12 min
